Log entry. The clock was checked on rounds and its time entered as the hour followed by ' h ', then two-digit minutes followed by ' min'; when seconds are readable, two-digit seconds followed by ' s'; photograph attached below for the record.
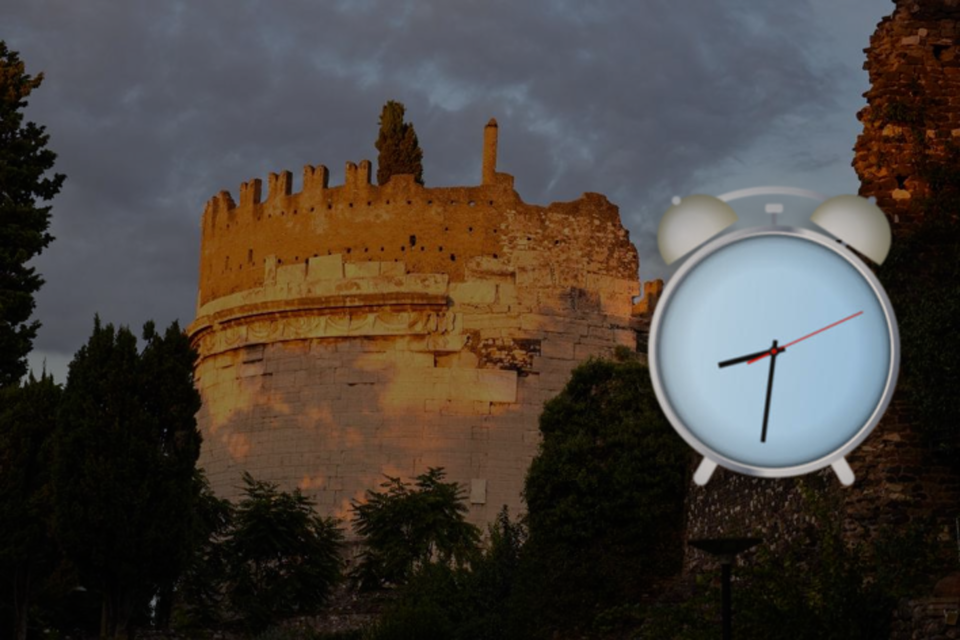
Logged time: 8 h 31 min 11 s
